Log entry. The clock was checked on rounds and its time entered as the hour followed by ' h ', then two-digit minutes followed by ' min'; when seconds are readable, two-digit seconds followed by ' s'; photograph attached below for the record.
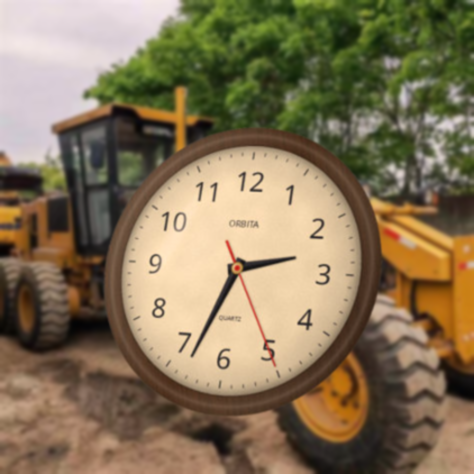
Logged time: 2 h 33 min 25 s
